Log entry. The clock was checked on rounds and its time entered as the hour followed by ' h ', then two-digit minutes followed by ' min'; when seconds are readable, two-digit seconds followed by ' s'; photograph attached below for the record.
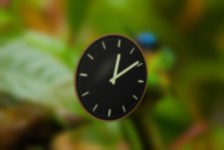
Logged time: 12 h 09 min
